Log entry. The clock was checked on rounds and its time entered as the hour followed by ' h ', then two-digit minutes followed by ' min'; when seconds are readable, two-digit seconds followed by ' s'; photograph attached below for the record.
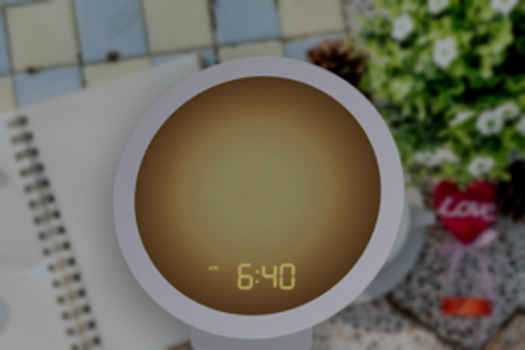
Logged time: 6 h 40 min
